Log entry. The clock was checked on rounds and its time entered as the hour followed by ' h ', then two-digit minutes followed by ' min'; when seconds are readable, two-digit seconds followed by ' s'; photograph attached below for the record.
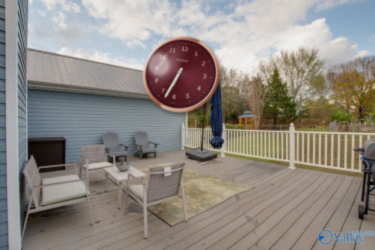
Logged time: 6 h 33 min
